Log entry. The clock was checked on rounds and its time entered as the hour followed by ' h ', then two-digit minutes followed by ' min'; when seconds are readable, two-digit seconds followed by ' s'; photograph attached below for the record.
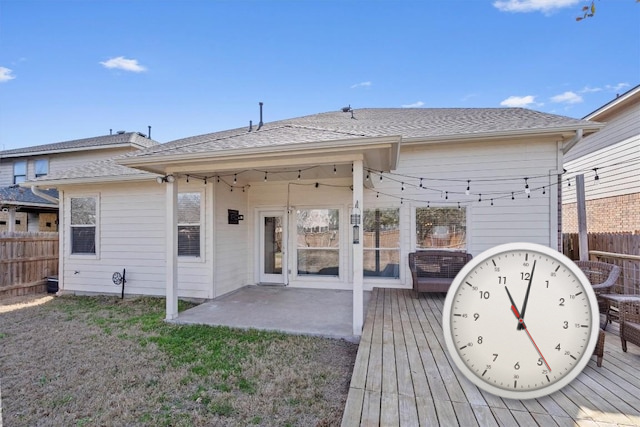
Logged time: 11 h 01 min 24 s
